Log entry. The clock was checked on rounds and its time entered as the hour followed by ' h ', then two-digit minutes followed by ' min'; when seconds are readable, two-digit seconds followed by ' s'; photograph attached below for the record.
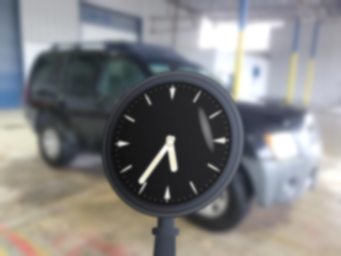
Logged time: 5 h 36 min
